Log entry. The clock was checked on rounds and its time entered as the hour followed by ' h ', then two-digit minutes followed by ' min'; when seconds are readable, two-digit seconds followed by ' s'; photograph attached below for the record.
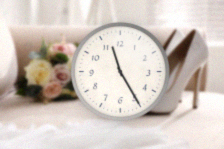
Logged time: 11 h 25 min
